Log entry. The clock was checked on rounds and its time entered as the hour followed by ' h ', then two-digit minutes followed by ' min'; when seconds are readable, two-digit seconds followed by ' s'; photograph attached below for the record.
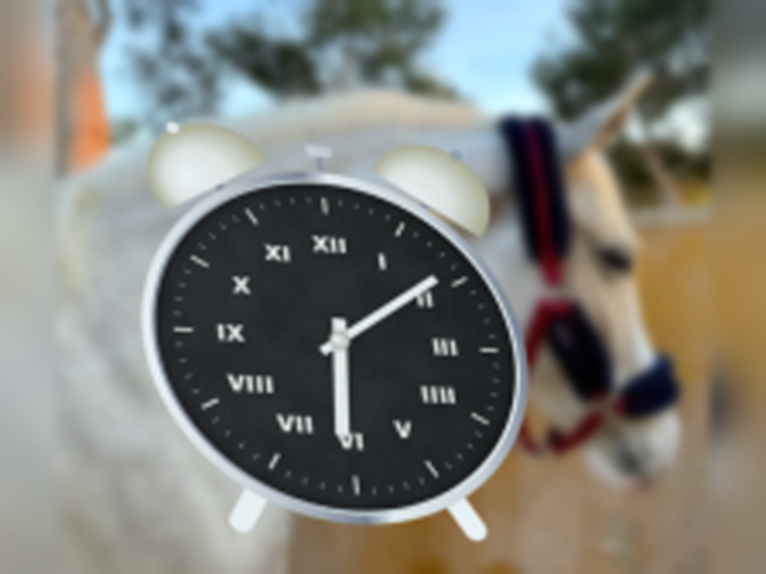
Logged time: 6 h 09 min
